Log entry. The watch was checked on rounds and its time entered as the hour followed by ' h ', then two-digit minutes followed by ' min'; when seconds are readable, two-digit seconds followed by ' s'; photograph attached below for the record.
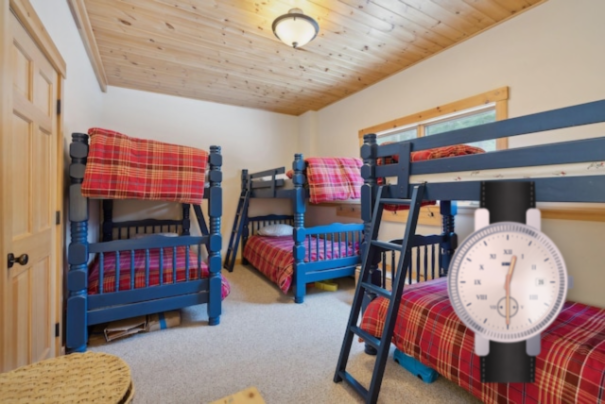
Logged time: 12 h 30 min
